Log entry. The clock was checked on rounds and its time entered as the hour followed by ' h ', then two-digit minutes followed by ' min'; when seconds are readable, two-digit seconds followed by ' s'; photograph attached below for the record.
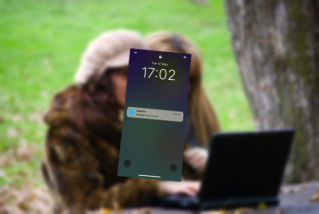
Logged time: 17 h 02 min
